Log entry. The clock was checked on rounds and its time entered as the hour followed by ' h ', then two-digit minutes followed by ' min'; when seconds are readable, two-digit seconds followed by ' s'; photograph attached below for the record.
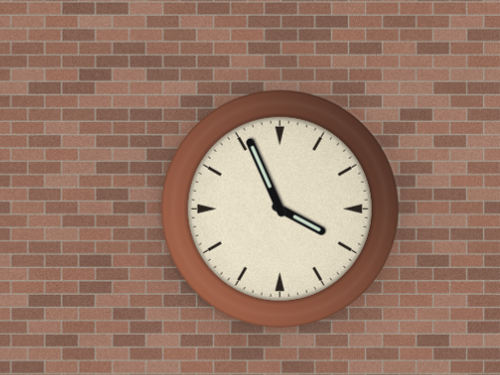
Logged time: 3 h 56 min
